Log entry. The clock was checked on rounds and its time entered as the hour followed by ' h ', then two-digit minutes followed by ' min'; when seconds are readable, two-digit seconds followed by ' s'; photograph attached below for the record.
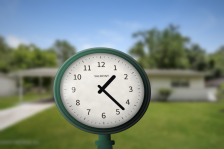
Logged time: 1 h 23 min
